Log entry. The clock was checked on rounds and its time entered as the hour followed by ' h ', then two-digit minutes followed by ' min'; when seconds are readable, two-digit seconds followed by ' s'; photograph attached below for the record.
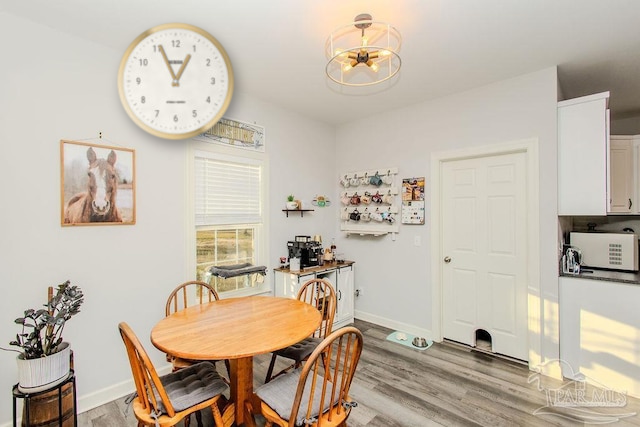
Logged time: 12 h 56 min
